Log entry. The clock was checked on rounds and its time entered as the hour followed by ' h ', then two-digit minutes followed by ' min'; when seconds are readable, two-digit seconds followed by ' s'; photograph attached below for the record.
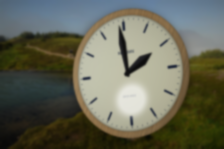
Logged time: 1 h 59 min
